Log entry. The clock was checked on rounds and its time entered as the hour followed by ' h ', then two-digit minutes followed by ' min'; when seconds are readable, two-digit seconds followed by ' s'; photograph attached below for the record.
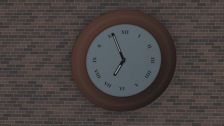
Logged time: 6 h 56 min
